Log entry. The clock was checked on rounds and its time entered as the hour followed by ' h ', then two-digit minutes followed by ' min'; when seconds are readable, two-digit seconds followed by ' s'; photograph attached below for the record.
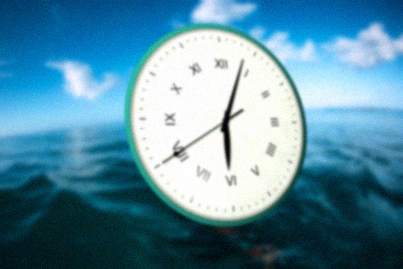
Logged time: 6 h 03 min 40 s
